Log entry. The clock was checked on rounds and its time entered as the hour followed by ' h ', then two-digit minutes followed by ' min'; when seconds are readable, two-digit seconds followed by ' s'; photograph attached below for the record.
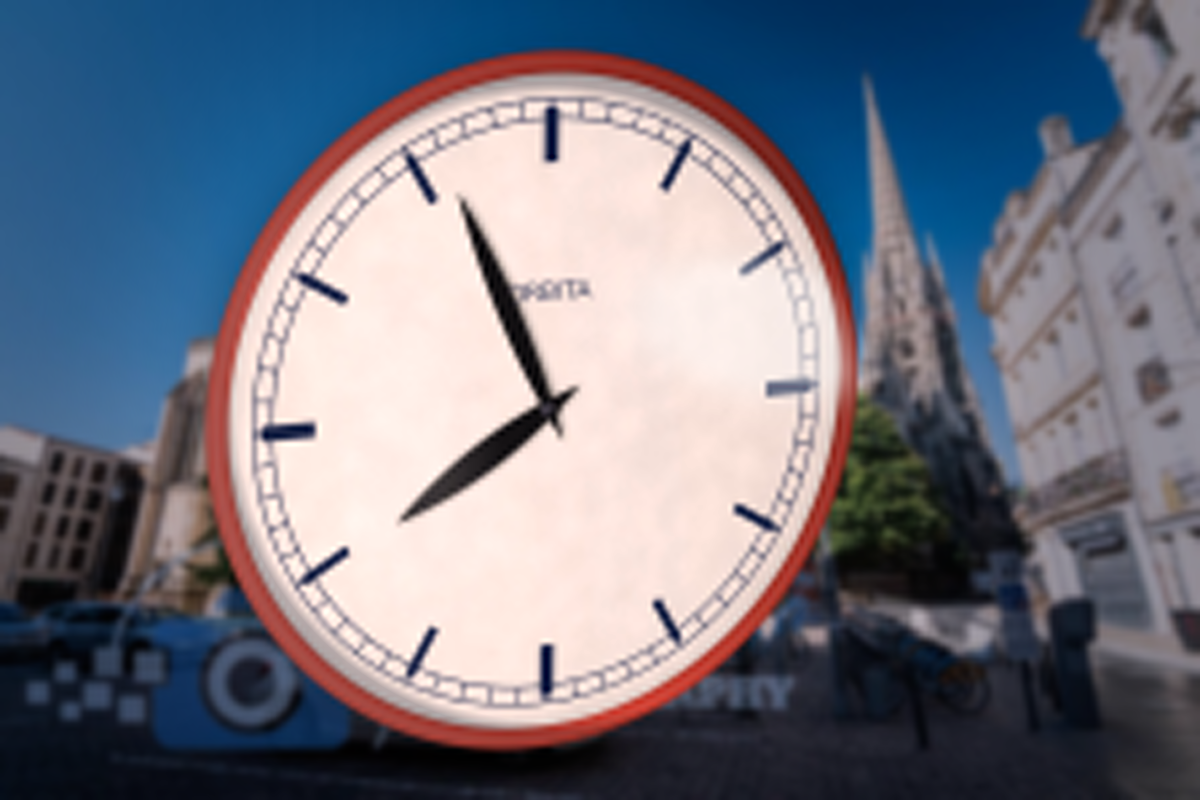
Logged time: 7 h 56 min
